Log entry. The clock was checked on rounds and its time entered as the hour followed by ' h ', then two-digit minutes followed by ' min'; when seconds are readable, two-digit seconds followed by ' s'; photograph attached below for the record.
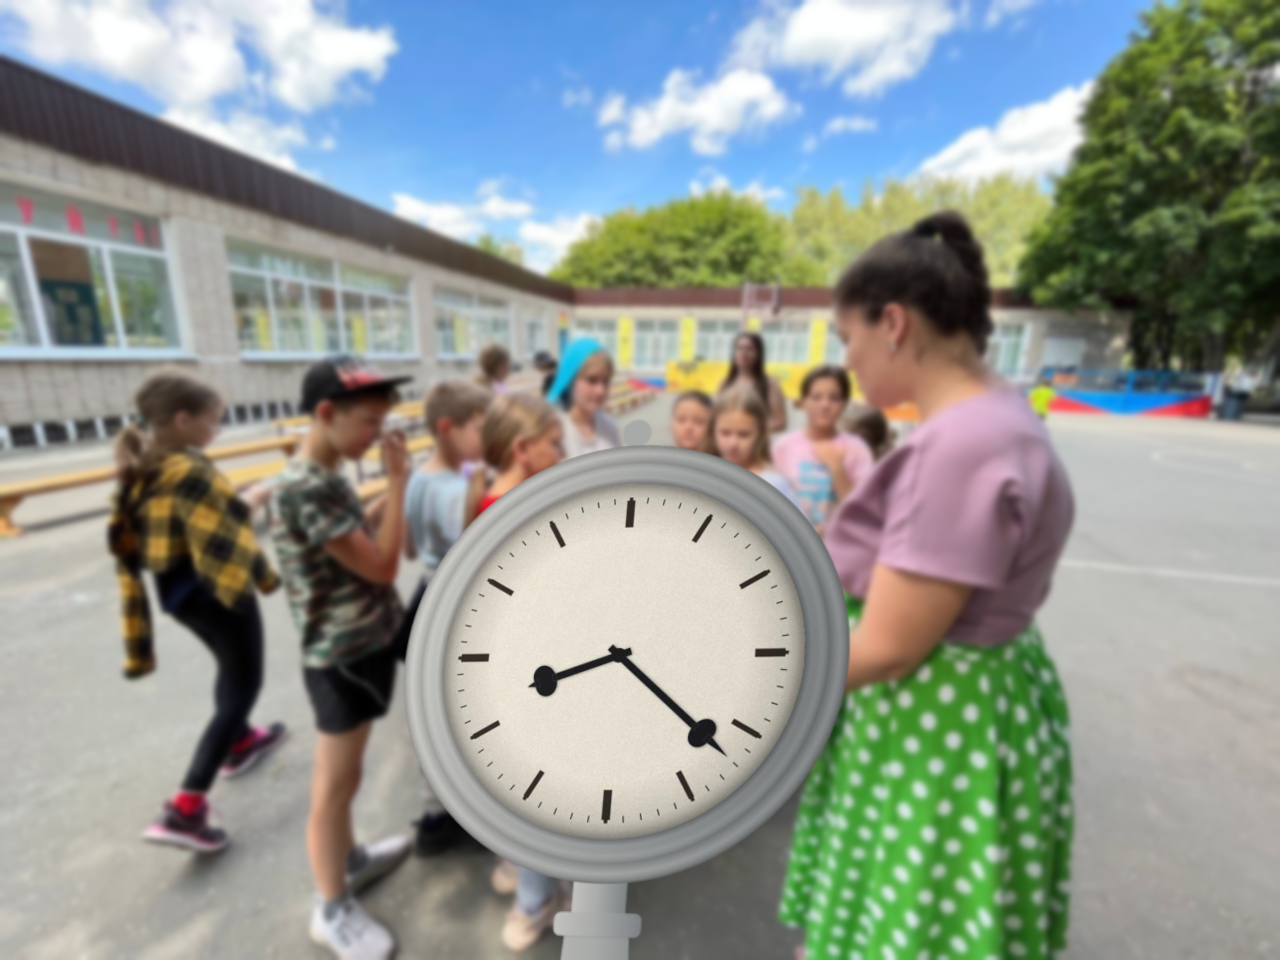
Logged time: 8 h 22 min
